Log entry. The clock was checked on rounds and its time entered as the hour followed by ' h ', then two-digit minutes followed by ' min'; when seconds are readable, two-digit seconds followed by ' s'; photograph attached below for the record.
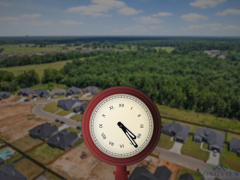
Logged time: 4 h 24 min
